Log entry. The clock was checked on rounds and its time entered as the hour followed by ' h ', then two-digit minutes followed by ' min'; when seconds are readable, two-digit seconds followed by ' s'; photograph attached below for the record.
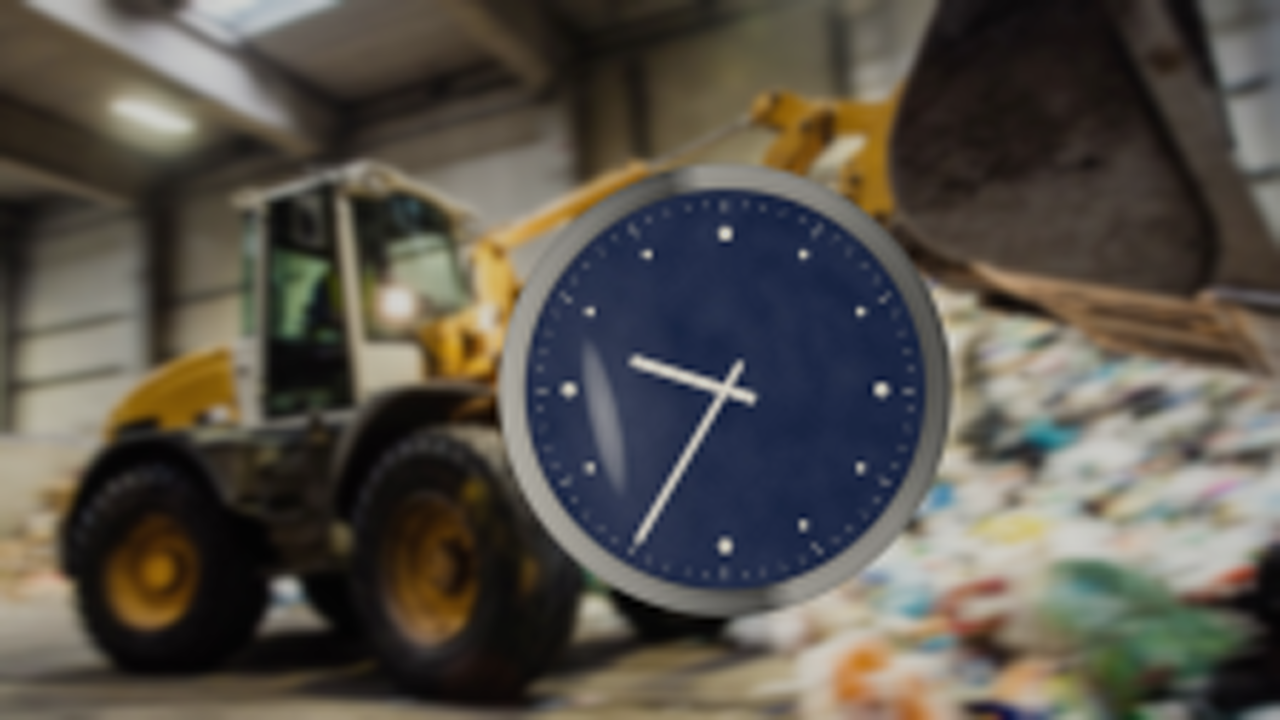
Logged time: 9 h 35 min
